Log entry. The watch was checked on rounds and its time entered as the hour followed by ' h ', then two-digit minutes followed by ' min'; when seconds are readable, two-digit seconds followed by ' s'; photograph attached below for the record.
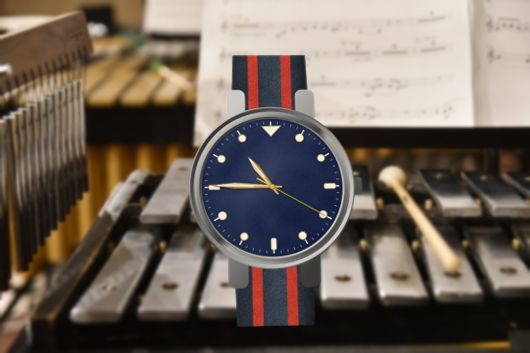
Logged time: 10 h 45 min 20 s
